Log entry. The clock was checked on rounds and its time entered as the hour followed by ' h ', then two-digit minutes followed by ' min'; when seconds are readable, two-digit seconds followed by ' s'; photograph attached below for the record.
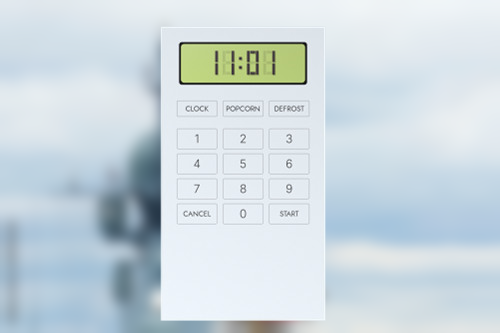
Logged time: 11 h 01 min
